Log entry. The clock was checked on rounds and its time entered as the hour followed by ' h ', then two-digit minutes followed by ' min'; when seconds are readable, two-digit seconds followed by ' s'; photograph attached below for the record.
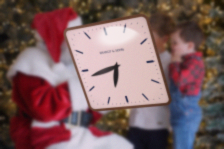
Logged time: 6 h 43 min
